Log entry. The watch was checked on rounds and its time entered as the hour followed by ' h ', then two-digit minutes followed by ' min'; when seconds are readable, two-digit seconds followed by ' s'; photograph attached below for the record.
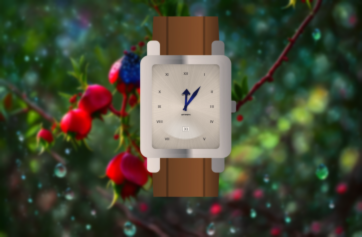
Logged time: 12 h 06 min
